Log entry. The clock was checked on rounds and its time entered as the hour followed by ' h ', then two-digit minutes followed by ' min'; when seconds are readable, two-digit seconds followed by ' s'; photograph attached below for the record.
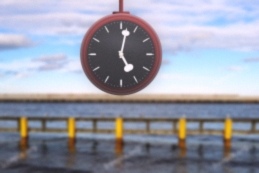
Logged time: 5 h 02 min
